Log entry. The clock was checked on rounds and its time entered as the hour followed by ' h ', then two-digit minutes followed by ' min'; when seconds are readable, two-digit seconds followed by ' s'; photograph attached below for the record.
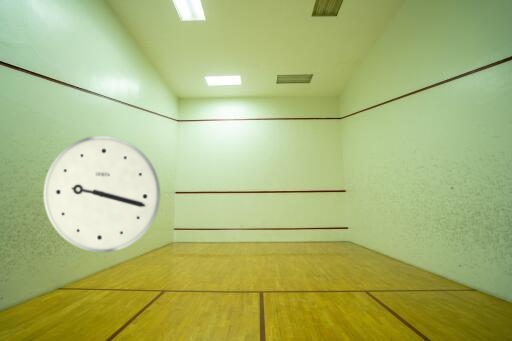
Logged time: 9 h 17 min
